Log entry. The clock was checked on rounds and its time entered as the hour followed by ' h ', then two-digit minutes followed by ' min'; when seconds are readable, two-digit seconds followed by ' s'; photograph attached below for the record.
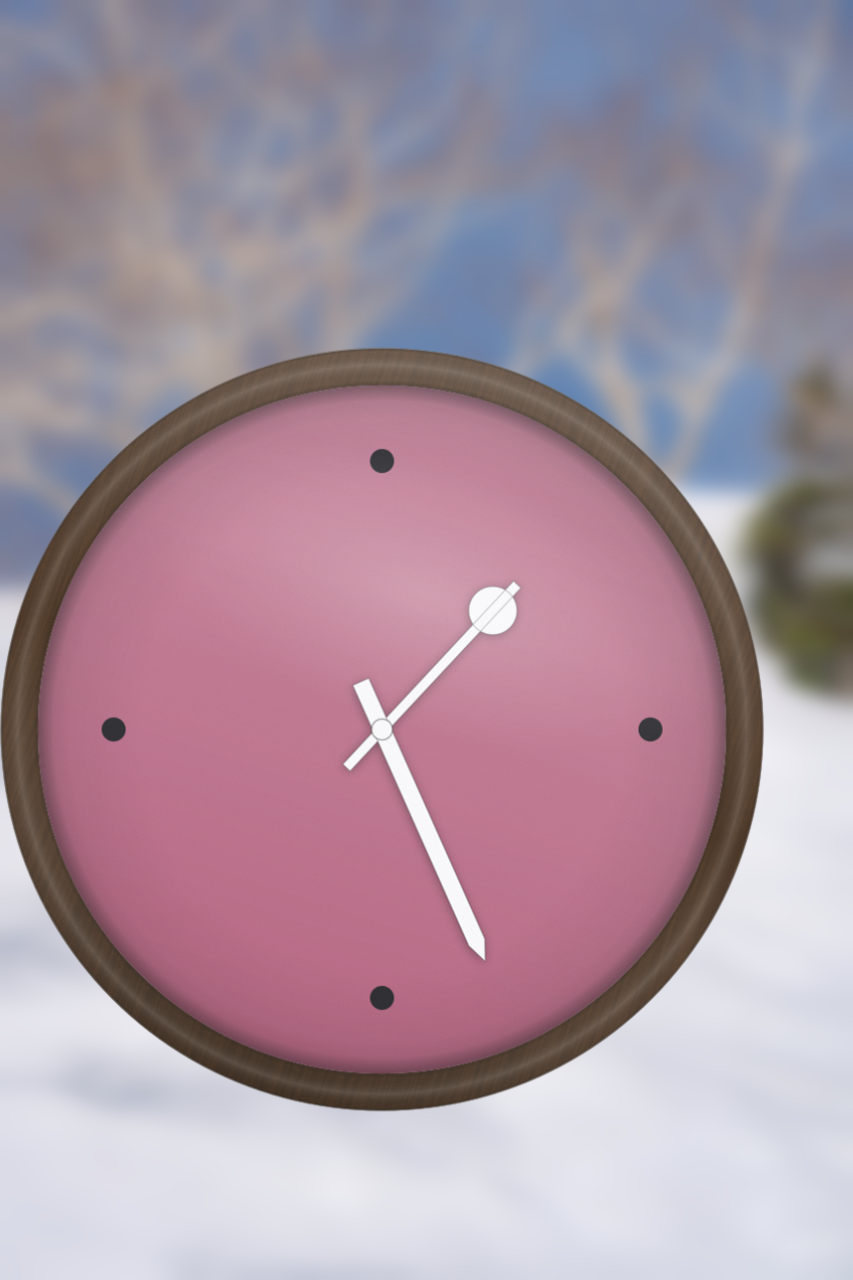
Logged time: 1 h 26 min
